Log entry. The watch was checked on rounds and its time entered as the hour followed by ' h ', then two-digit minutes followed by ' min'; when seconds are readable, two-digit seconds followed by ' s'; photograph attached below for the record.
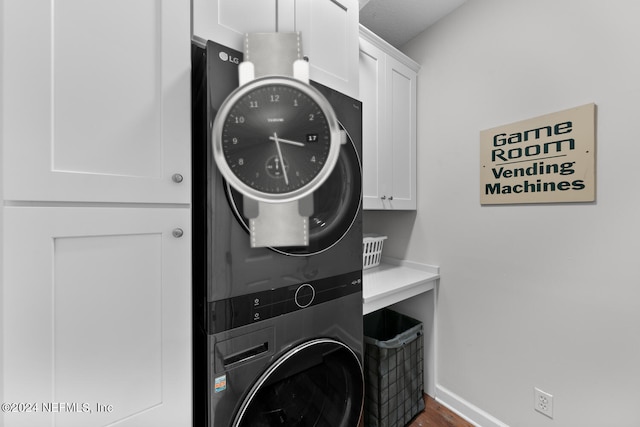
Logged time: 3 h 28 min
